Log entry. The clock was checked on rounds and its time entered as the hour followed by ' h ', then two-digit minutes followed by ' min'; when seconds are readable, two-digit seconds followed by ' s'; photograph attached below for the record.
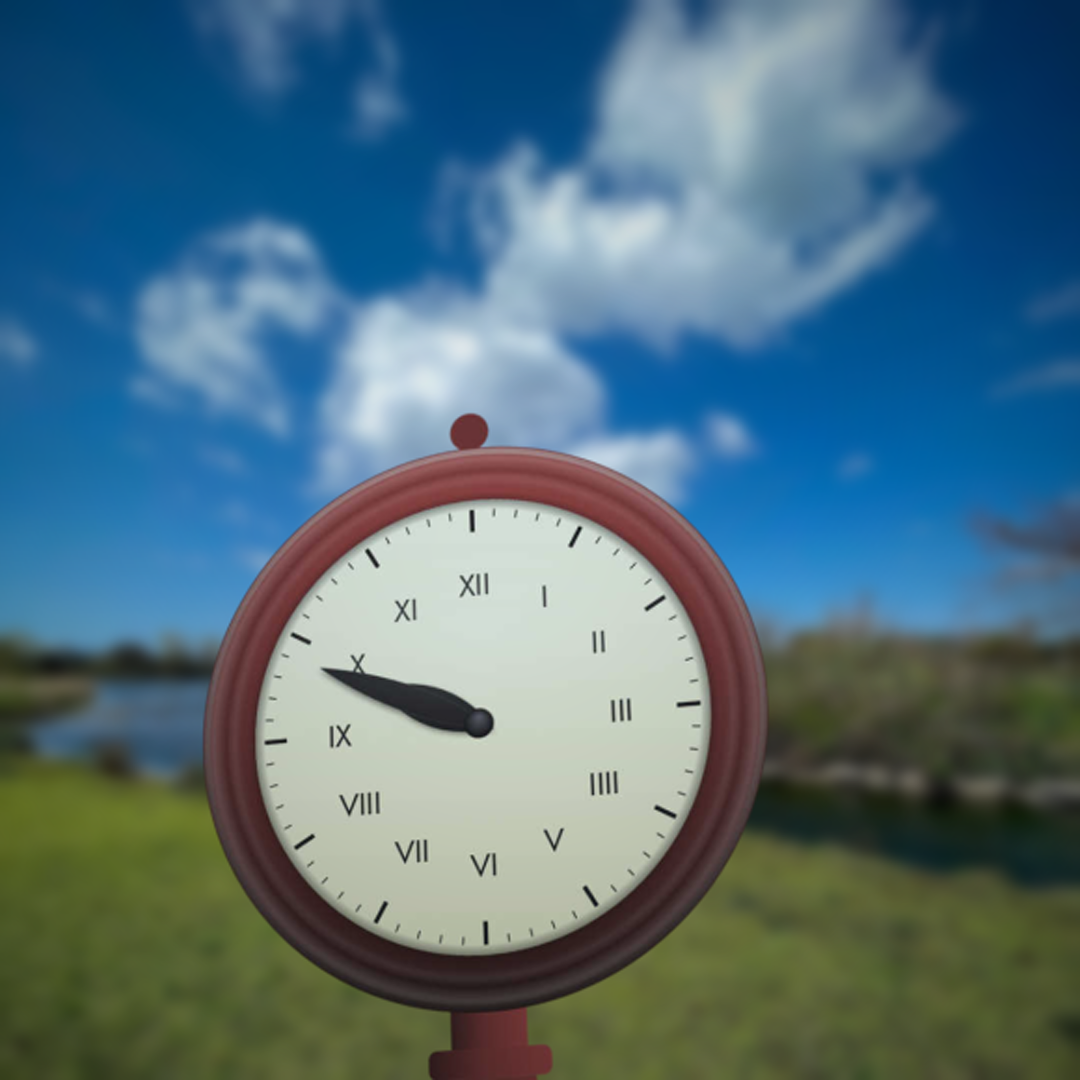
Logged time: 9 h 49 min
